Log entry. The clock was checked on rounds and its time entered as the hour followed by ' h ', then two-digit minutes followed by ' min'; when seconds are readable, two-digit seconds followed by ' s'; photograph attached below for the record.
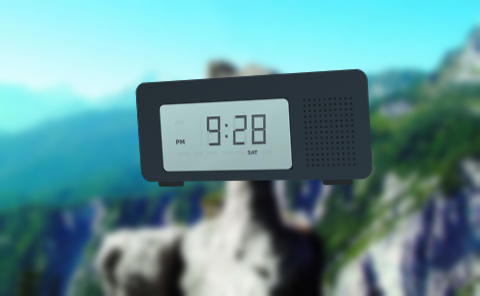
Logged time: 9 h 28 min
